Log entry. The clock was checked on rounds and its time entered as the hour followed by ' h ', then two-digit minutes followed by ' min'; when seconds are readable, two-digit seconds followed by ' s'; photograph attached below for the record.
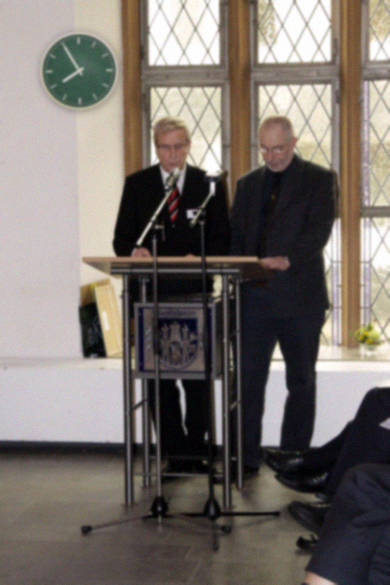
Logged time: 7 h 55 min
